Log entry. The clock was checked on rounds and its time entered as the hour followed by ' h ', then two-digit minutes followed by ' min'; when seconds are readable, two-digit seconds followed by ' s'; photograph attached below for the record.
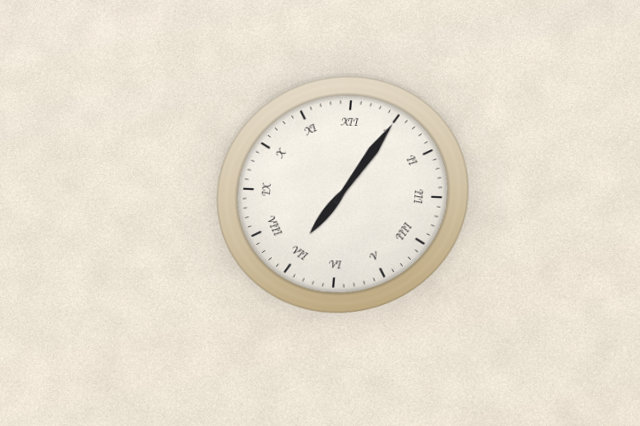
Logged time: 7 h 05 min
